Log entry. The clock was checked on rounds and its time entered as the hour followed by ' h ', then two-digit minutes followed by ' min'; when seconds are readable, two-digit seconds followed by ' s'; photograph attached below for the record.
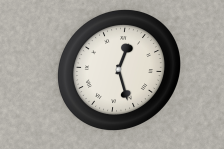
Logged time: 12 h 26 min
